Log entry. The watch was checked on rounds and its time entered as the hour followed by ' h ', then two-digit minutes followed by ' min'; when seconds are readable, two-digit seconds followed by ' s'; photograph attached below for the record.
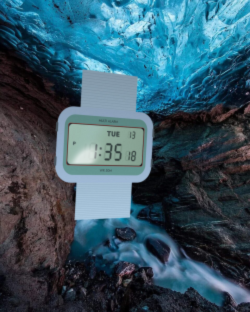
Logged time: 1 h 35 min 18 s
